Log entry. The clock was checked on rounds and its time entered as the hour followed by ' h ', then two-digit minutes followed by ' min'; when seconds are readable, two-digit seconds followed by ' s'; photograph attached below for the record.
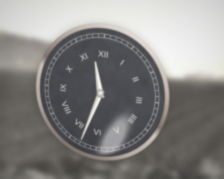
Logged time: 11 h 33 min
